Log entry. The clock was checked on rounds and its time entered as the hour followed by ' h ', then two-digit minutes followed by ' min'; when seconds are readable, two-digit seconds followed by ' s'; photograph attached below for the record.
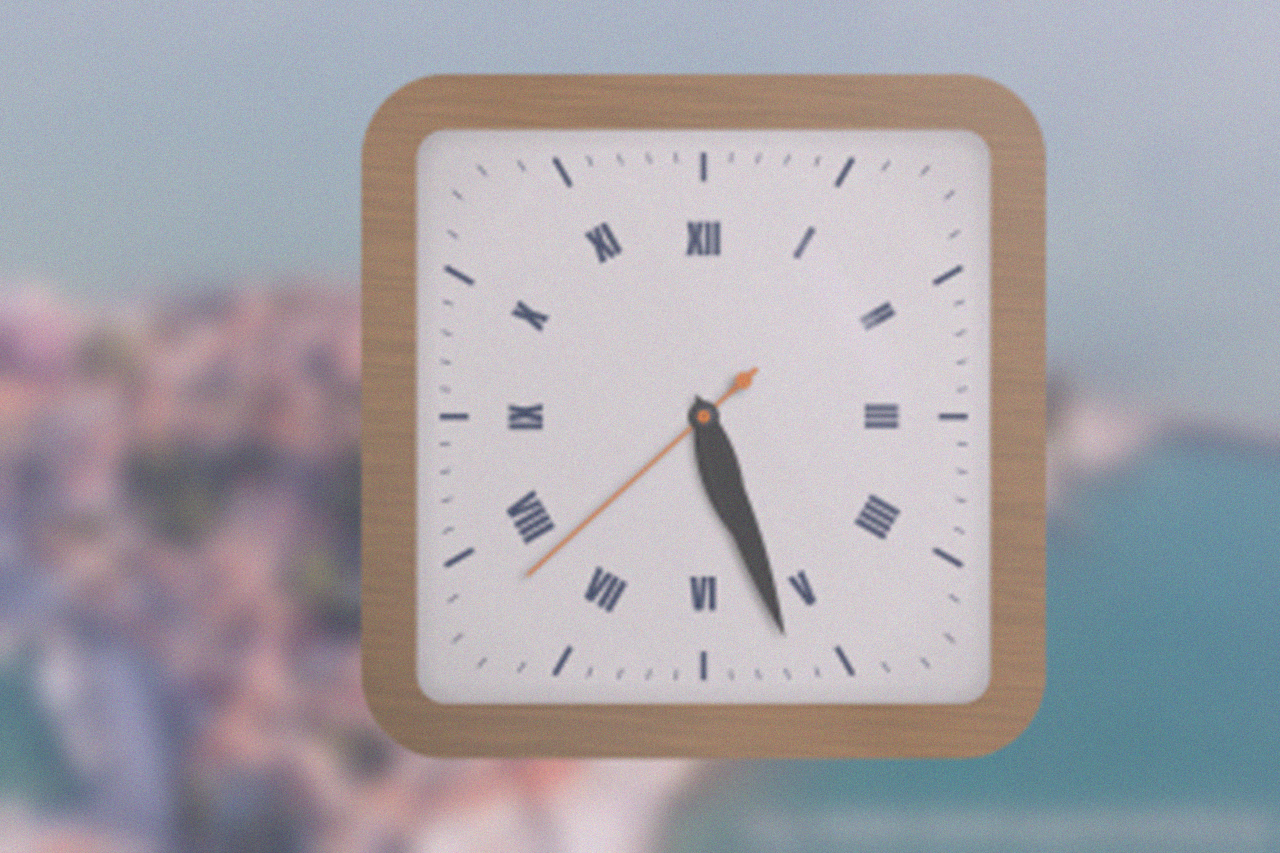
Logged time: 5 h 26 min 38 s
